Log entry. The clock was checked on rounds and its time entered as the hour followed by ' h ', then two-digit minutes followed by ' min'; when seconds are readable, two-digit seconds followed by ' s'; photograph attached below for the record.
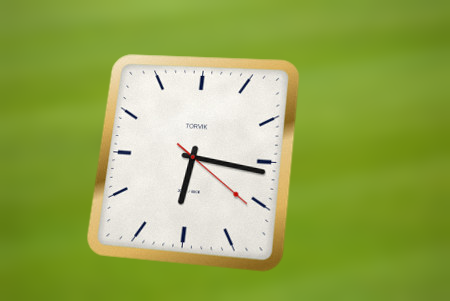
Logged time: 6 h 16 min 21 s
